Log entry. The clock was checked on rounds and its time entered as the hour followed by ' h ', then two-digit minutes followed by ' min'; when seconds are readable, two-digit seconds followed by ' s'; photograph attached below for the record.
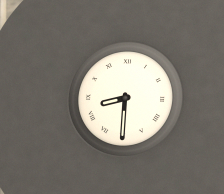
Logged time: 8 h 30 min
